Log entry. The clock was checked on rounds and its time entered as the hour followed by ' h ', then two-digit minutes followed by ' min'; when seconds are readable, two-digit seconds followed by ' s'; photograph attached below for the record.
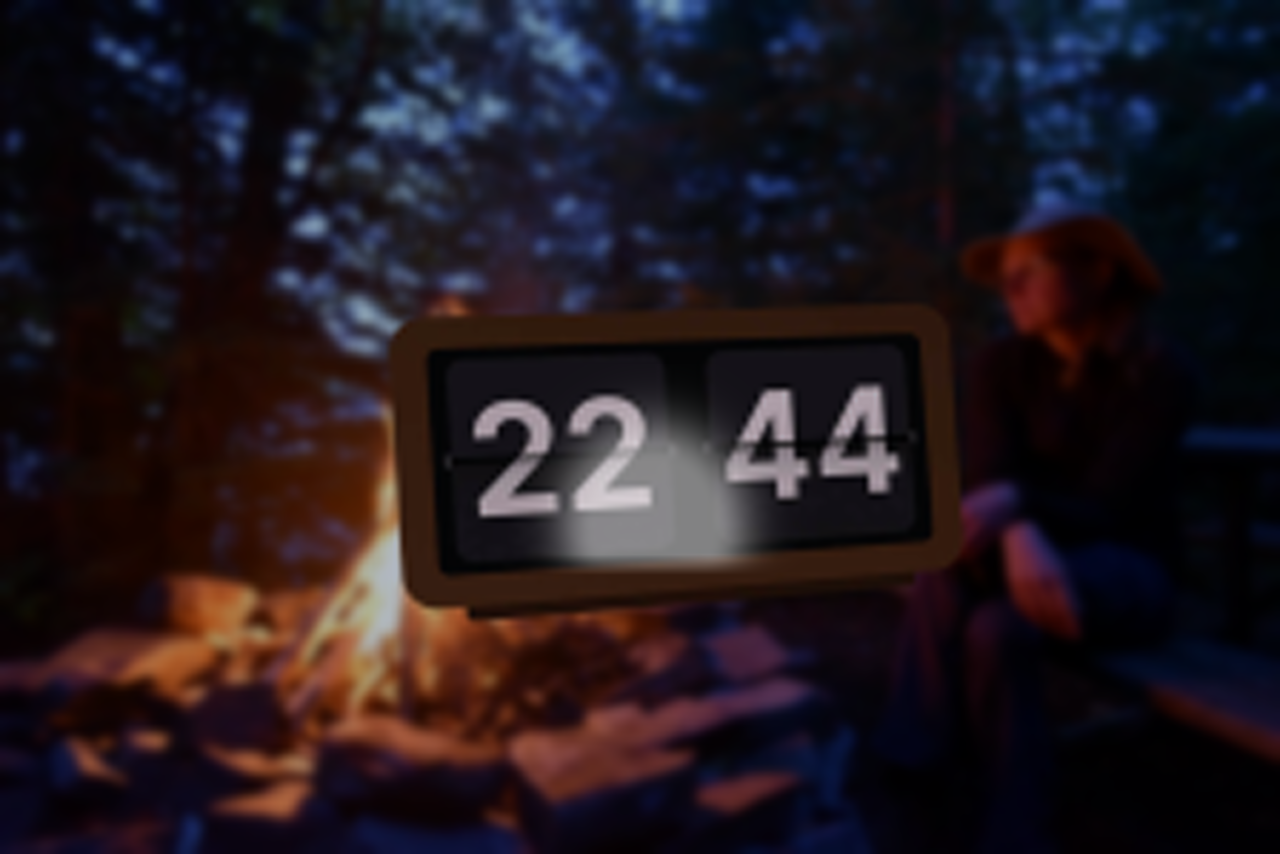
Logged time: 22 h 44 min
